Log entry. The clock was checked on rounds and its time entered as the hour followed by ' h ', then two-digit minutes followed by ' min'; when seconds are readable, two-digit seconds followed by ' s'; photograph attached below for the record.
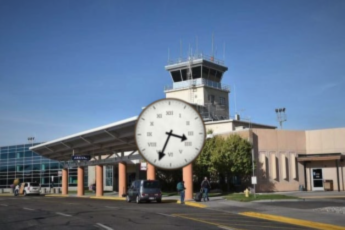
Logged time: 3 h 34 min
